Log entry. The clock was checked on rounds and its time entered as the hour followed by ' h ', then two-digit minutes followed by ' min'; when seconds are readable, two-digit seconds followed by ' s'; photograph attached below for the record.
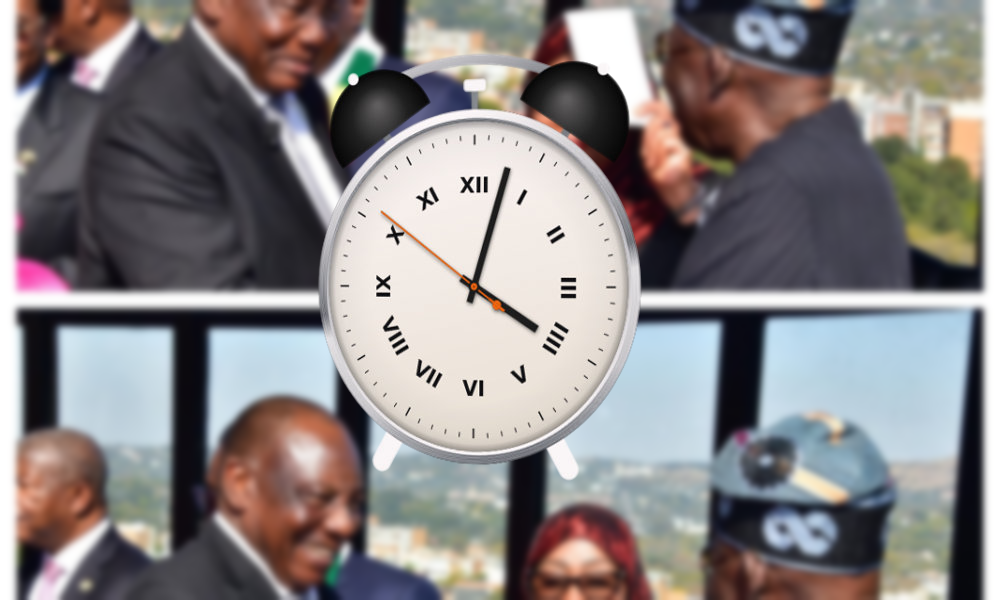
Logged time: 4 h 02 min 51 s
